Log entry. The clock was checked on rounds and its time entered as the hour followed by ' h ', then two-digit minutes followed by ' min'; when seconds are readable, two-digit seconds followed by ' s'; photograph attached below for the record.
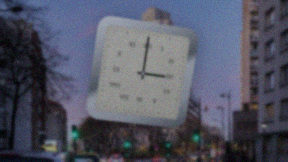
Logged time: 3 h 00 min
